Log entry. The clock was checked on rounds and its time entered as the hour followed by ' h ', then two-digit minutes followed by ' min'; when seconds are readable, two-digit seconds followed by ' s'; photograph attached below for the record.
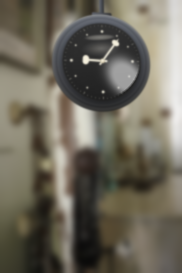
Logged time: 9 h 06 min
